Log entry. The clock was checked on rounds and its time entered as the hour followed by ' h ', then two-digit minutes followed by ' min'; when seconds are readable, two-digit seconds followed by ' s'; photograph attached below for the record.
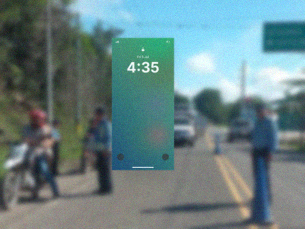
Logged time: 4 h 35 min
